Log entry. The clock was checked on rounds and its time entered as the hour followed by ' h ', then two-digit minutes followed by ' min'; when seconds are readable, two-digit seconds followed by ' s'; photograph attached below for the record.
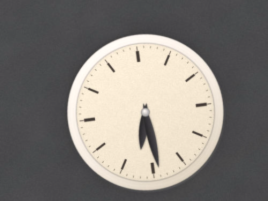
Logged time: 6 h 29 min
